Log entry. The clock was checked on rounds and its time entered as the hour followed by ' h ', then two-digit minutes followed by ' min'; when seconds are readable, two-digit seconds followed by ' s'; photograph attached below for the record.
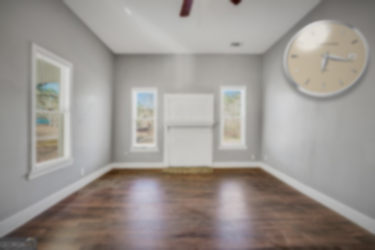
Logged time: 6 h 17 min
